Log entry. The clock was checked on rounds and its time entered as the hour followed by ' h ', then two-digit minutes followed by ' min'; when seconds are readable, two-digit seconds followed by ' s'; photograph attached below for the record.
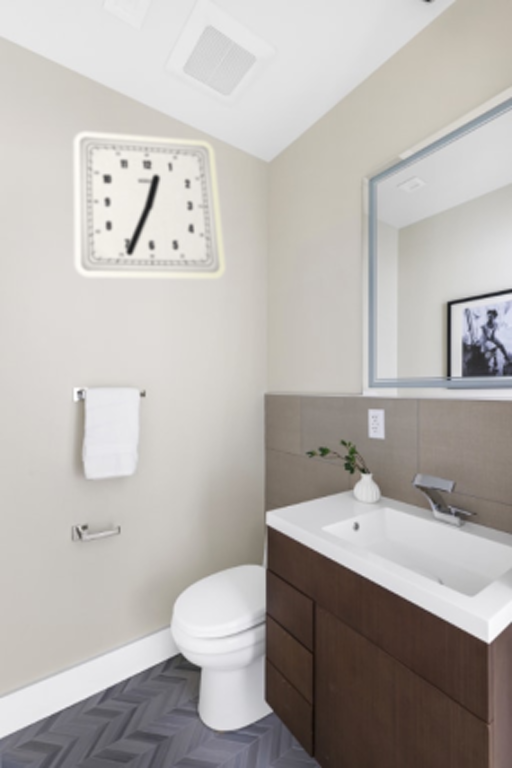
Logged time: 12 h 34 min
